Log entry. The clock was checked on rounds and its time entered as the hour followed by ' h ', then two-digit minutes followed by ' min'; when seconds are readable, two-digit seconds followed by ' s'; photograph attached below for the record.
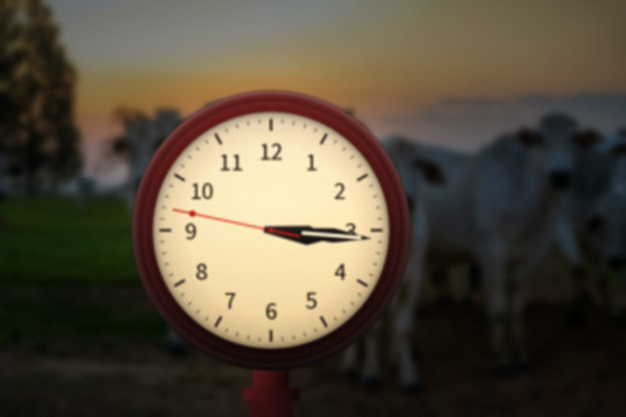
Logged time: 3 h 15 min 47 s
